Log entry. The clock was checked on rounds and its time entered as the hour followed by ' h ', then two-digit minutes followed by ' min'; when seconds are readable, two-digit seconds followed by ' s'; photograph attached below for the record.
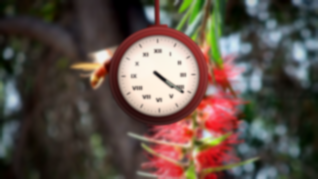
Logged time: 4 h 21 min
